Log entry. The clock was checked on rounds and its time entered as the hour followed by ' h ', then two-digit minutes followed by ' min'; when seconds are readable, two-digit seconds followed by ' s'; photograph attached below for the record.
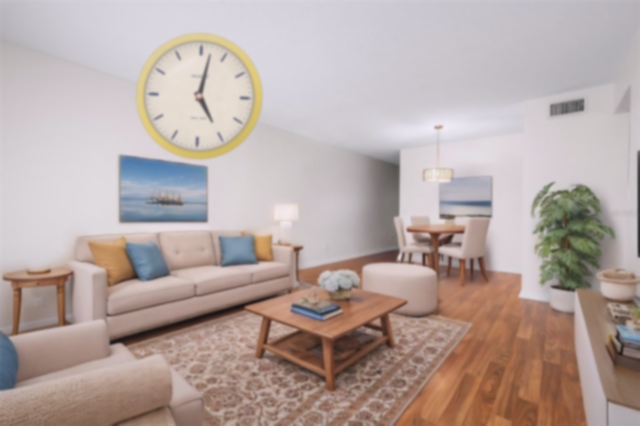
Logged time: 5 h 02 min
